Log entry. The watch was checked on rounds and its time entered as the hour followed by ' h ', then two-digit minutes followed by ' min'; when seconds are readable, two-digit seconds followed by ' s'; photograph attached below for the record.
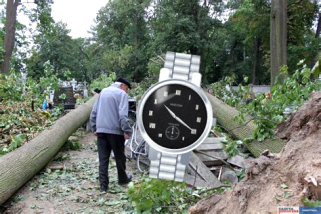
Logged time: 10 h 20 min
